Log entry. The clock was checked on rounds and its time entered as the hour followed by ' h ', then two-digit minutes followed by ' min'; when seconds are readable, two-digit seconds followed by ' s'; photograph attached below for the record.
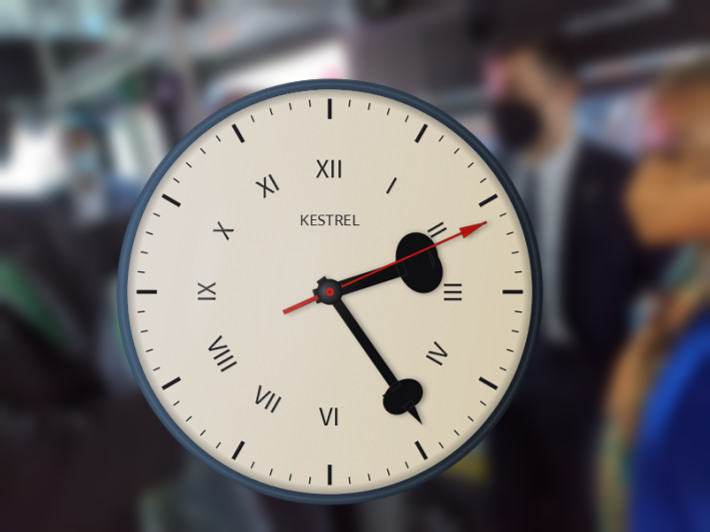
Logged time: 2 h 24 min 11 s
